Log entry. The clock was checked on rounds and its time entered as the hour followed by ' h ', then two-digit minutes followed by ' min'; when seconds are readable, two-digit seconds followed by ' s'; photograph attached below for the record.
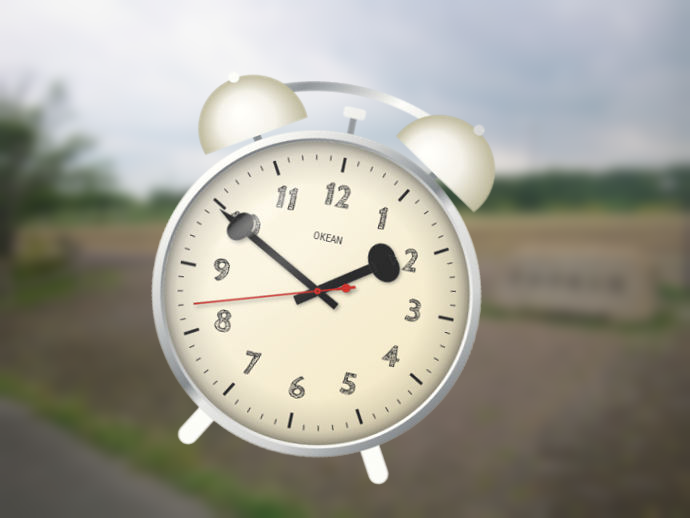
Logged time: 1 h 49 min 42 s
